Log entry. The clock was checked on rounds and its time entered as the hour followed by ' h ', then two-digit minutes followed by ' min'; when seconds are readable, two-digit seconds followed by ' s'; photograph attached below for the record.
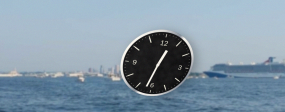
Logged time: 12 h 32 min
